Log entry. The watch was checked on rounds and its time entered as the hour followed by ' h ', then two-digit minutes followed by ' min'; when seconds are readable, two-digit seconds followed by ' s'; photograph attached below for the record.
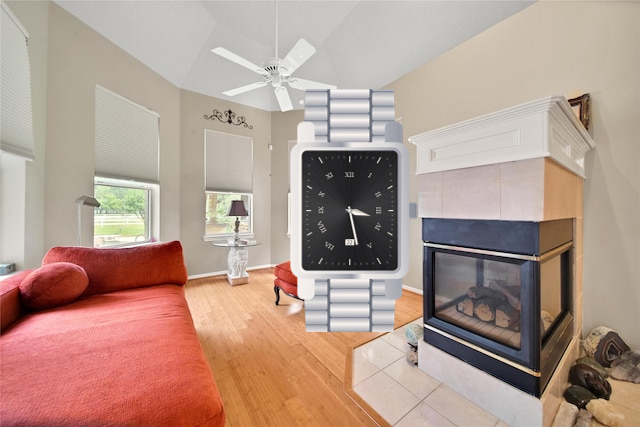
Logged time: 3 h 28 min
